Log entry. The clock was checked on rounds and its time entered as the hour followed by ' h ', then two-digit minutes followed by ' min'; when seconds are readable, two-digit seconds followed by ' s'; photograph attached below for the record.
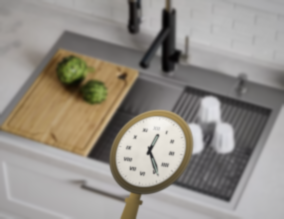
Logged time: 12 h 24 min
